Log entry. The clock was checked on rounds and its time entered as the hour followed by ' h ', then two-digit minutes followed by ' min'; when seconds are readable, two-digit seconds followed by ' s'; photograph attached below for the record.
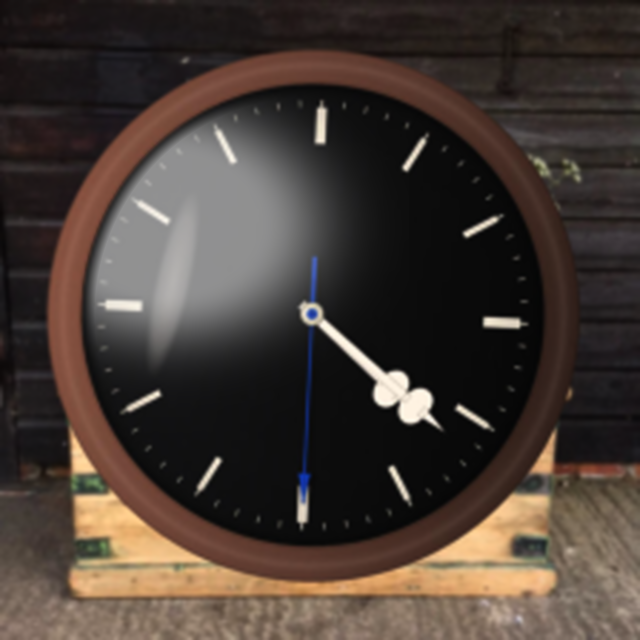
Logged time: 4 h 21 min 30 s
